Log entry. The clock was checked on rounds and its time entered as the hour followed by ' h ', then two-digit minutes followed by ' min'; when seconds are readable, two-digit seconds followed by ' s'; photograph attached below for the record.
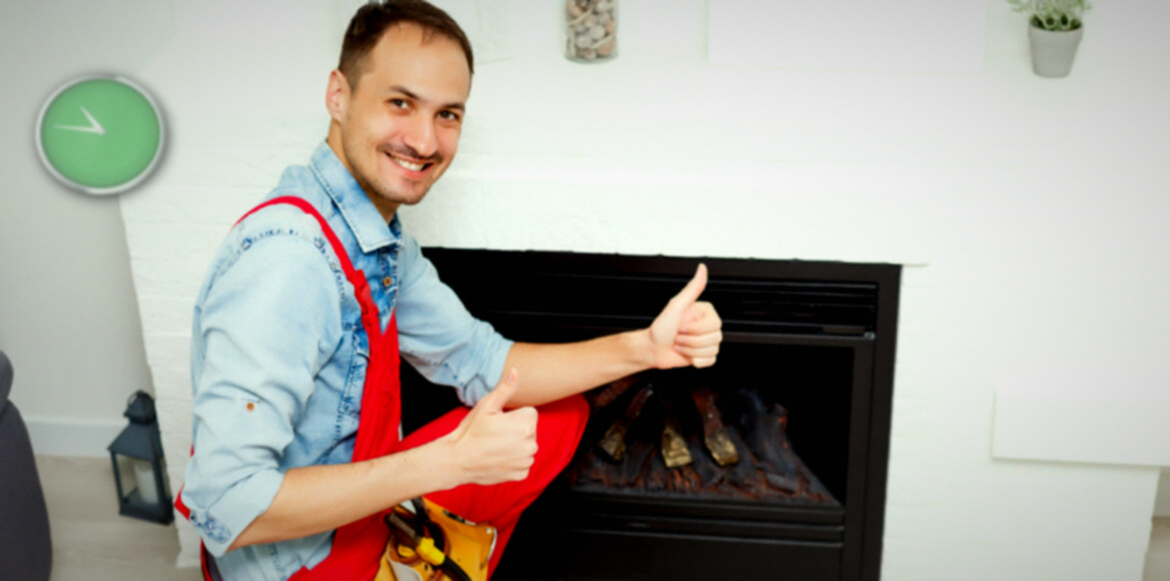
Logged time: 10 h 46 min
